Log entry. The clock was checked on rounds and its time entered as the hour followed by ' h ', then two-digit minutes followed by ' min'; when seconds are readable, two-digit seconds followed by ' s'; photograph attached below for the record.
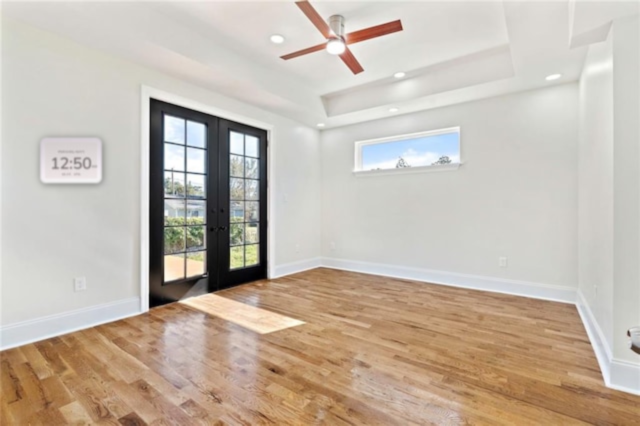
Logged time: 12 h 50 min
